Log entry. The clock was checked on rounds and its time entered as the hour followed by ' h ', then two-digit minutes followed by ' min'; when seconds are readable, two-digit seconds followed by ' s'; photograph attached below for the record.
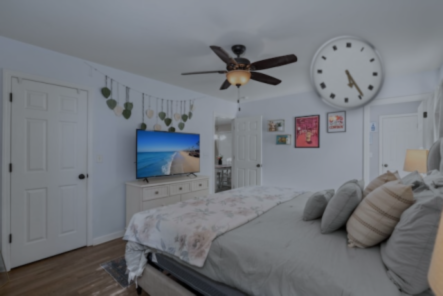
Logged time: 5 h 24 min
